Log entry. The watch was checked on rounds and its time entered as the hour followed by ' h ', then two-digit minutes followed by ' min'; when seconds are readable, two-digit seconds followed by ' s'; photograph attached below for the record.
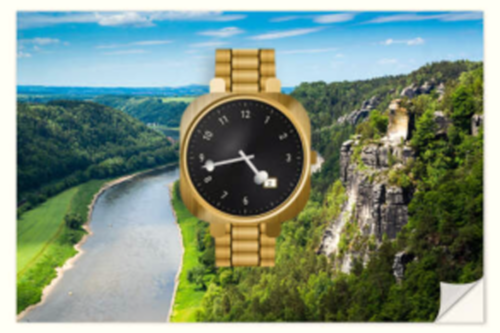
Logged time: 4 h 43 min
